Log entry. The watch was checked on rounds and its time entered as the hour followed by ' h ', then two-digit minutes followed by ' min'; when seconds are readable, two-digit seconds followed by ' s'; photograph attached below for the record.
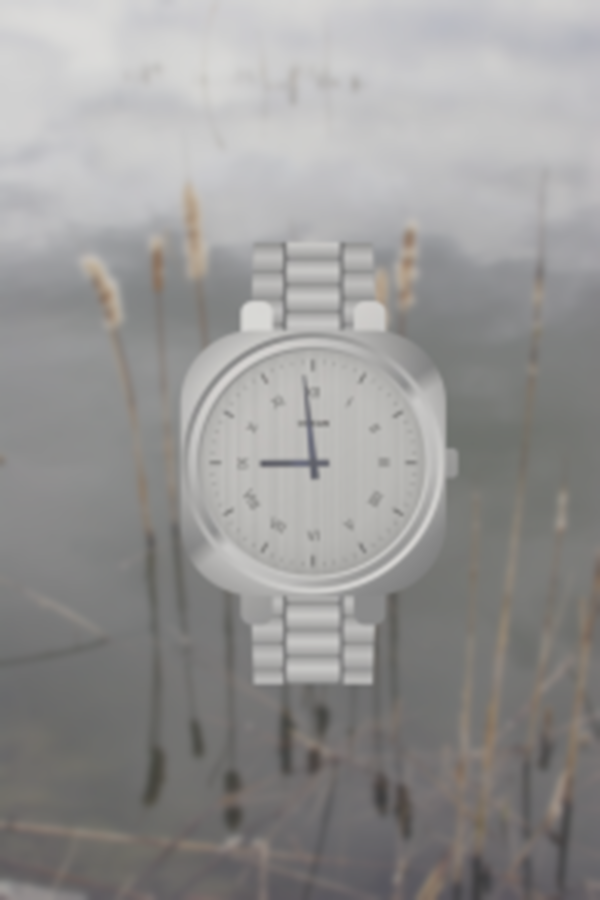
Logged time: 8 h 59 min
